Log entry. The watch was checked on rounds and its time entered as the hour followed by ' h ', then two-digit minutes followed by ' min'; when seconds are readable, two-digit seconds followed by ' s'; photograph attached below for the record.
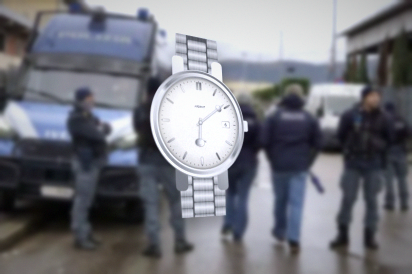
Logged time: 6 h 09 min
